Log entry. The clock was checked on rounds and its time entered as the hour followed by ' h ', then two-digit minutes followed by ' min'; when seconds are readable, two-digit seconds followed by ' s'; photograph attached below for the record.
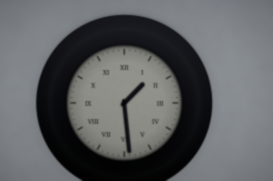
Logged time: 1 h 29 min
